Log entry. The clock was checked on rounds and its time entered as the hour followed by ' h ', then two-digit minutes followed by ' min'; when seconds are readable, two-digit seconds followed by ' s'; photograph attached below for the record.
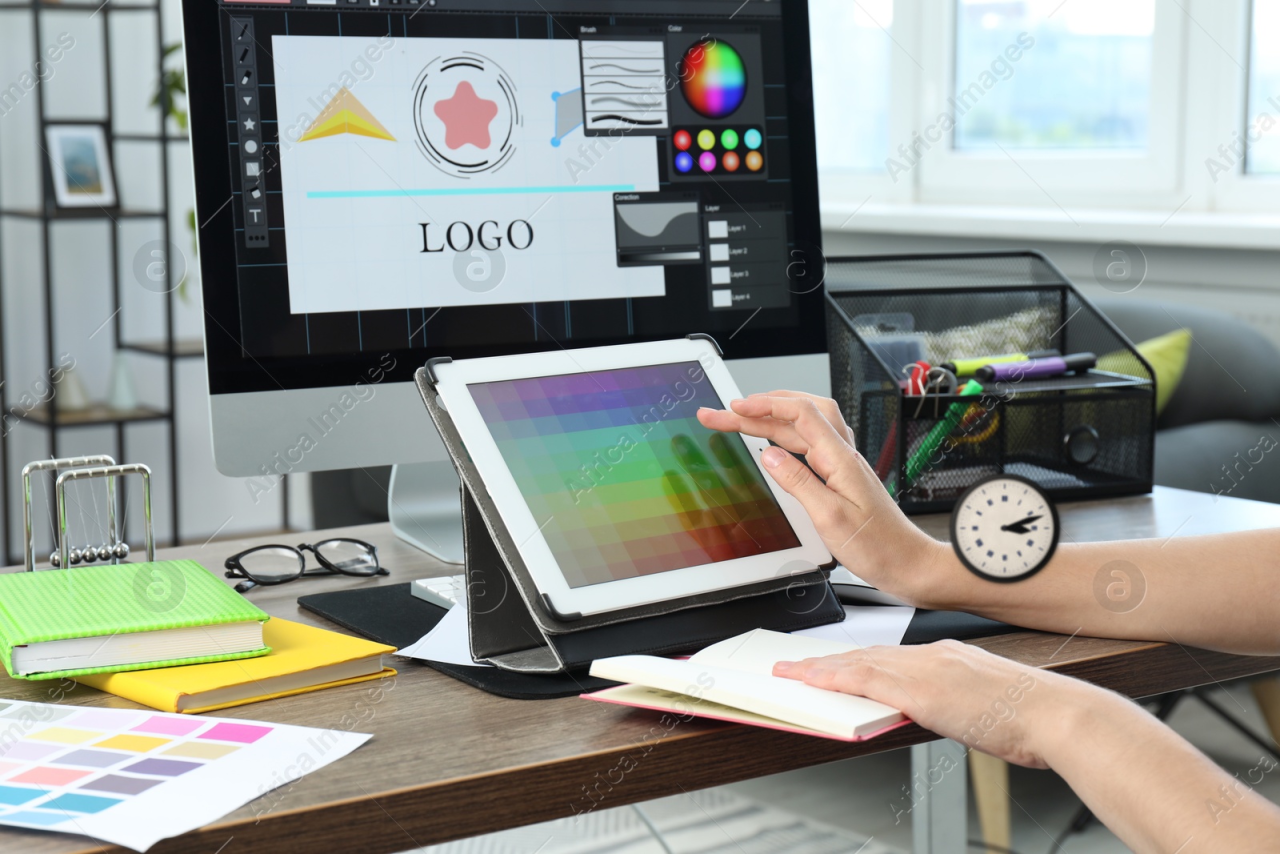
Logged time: 3 h 12 min
